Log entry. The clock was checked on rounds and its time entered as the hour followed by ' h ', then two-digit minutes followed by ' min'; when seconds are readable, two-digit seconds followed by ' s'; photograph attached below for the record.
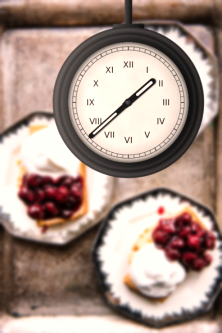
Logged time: 1 h 38 min
